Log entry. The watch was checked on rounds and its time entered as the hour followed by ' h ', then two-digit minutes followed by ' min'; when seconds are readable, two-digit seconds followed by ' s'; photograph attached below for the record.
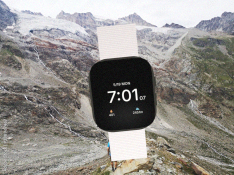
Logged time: 7 h 01 min
